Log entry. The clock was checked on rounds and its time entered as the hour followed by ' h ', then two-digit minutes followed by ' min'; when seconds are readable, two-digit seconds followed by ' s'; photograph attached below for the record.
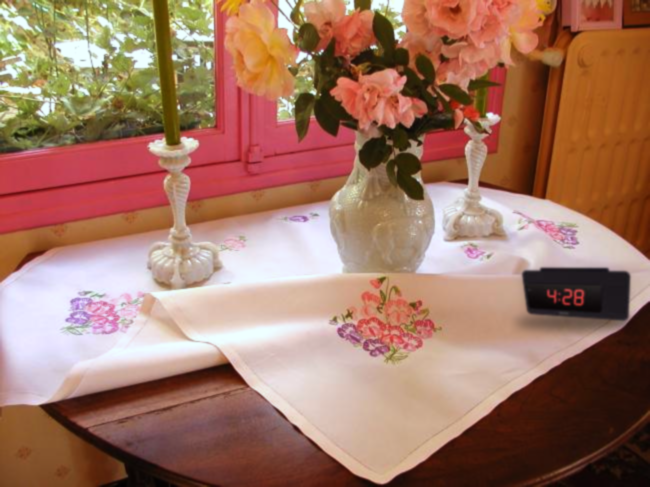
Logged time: 4 h 28 min
